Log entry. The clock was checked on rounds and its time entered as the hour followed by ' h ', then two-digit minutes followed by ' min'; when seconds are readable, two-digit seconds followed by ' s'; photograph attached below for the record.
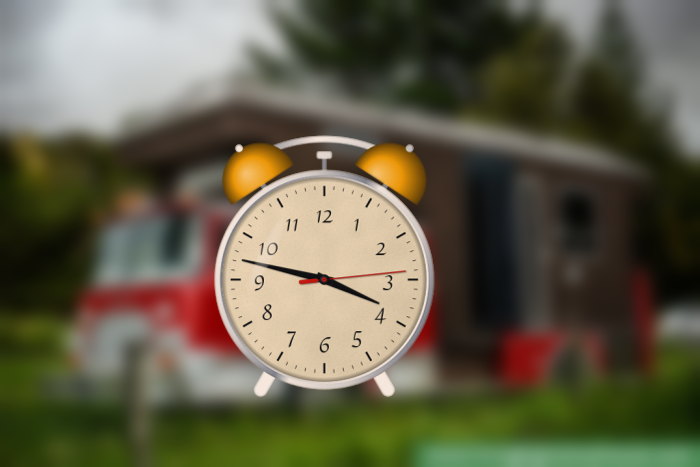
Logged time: 3 h 47 min 14 s
